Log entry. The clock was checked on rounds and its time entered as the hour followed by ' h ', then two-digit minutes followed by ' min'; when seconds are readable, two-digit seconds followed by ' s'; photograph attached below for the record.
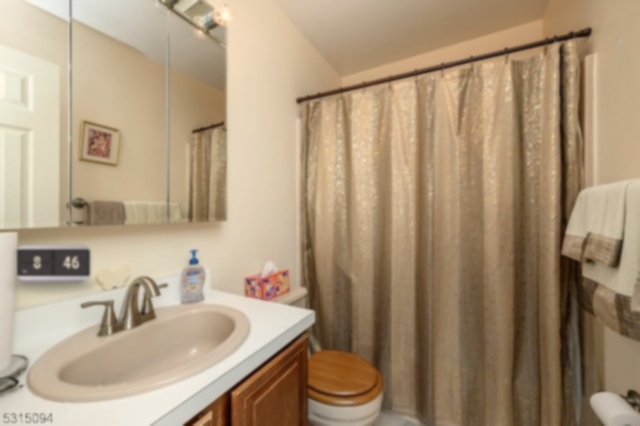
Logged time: 8 h 46 min
